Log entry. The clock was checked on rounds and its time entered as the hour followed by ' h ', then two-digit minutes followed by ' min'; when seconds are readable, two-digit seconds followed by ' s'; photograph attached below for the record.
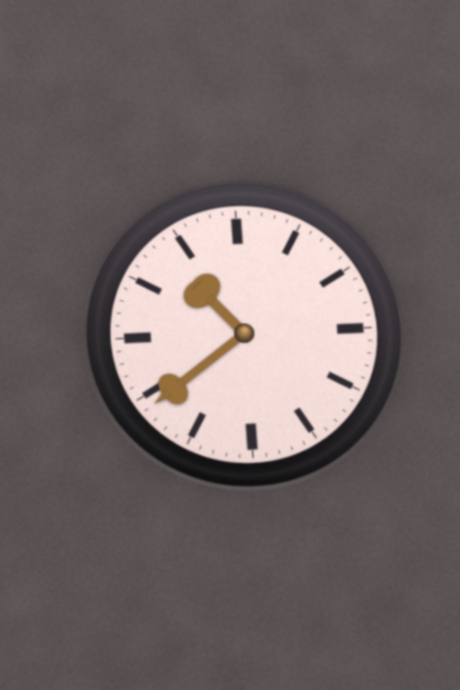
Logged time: 10 h 39 min
